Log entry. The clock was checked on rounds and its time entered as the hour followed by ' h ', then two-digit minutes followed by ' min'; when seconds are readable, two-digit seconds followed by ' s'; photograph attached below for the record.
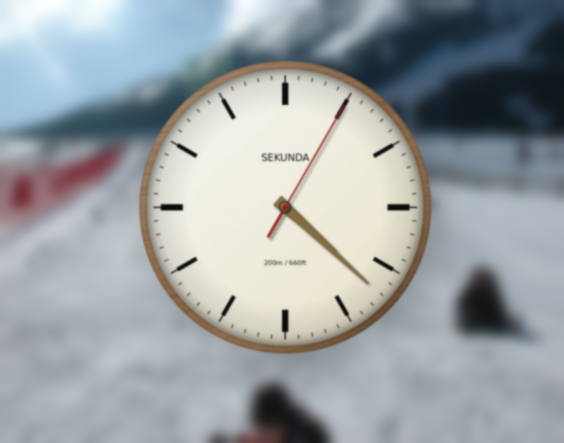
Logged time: 4 h 22 min 05 s
